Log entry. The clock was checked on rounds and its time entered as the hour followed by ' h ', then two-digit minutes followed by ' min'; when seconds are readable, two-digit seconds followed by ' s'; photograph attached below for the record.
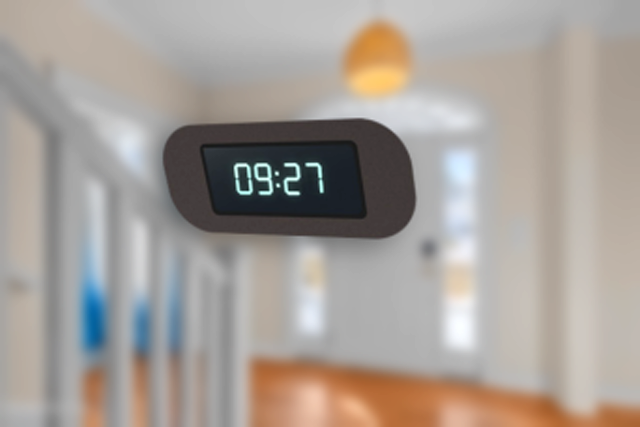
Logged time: 9 h 27 min
